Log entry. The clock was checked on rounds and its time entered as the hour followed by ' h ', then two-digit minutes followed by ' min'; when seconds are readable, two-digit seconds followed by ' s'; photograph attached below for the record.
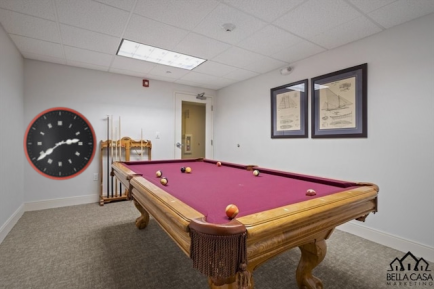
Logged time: 2 h 39 min
